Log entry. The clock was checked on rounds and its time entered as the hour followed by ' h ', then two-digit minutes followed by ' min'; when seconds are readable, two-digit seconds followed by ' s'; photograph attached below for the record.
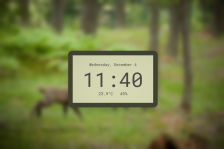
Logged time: 11 h 40 min
